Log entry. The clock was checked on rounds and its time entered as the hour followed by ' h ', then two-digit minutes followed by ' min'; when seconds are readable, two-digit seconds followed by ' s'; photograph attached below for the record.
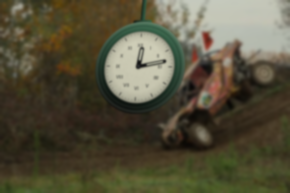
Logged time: 12 h 13 min
